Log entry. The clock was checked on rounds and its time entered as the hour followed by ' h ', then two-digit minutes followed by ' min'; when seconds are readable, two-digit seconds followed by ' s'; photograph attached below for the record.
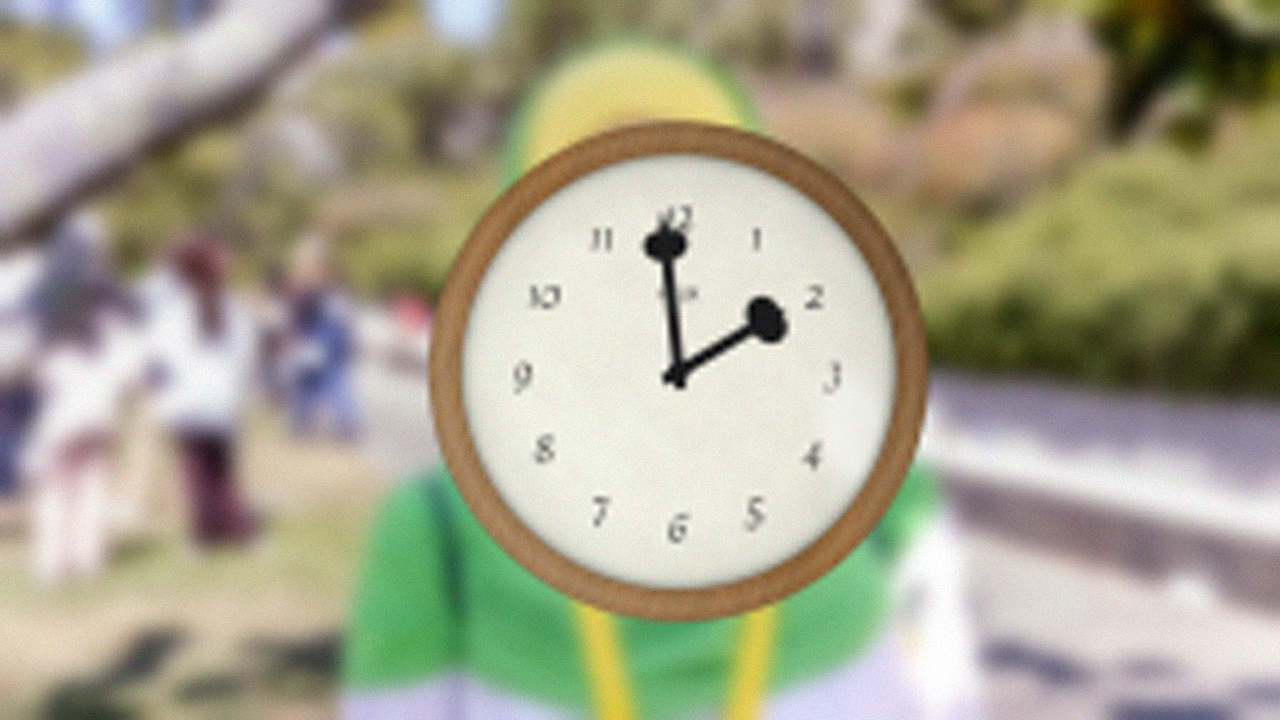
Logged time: 1 h 59 min
